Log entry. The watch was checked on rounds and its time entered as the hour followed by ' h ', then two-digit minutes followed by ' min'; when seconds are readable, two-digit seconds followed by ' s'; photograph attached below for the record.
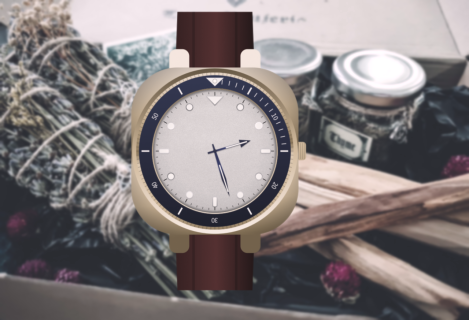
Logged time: 2 h 27 min
